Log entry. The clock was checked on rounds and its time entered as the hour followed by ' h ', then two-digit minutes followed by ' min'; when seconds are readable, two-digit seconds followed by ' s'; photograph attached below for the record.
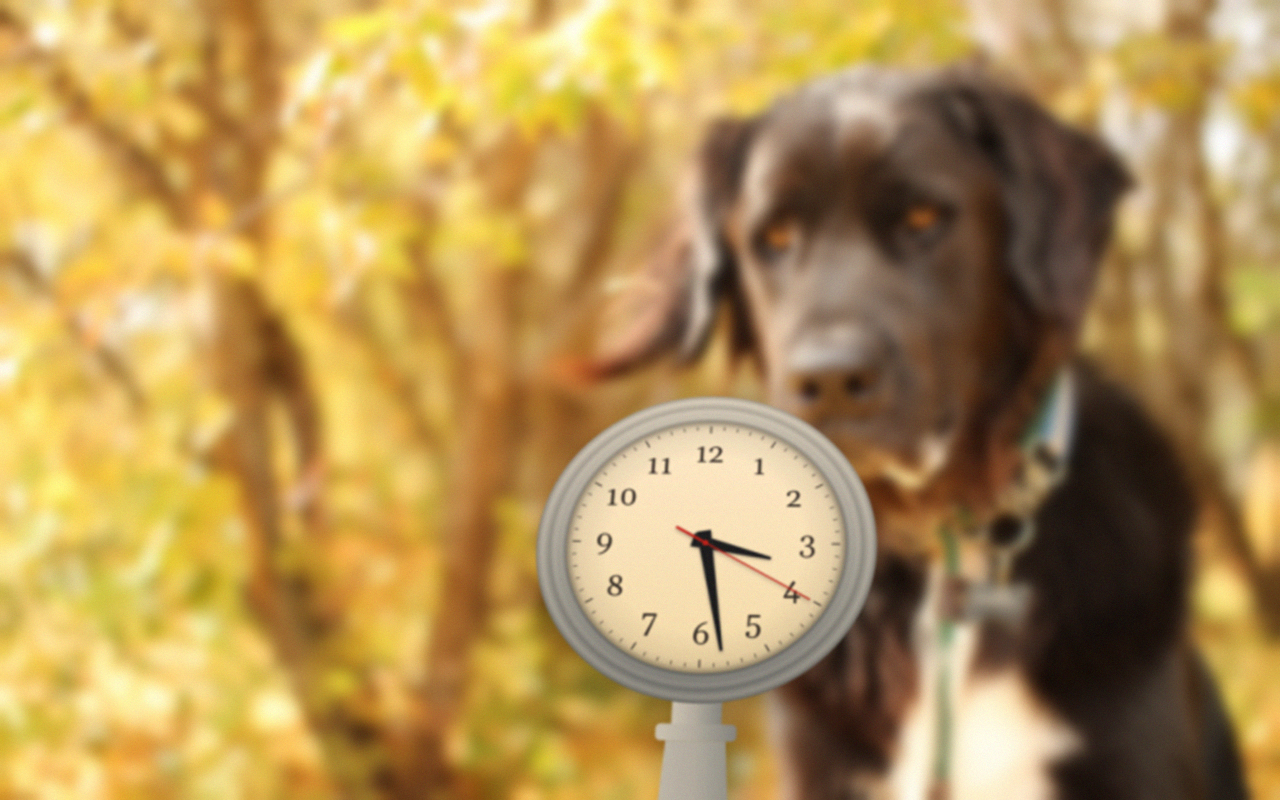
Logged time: 3 h 28 min 20 s
